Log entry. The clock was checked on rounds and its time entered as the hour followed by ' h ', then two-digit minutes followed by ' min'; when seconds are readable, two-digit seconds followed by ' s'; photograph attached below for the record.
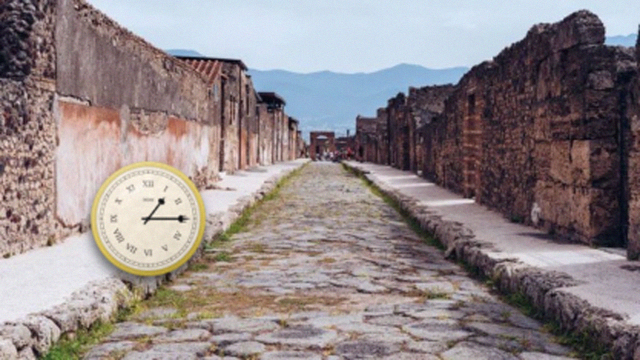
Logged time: 1 h 15 min
